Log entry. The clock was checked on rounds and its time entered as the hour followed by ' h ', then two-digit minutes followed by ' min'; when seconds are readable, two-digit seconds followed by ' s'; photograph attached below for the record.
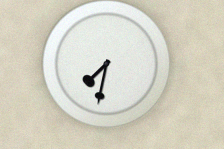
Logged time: 7 h 32 min
